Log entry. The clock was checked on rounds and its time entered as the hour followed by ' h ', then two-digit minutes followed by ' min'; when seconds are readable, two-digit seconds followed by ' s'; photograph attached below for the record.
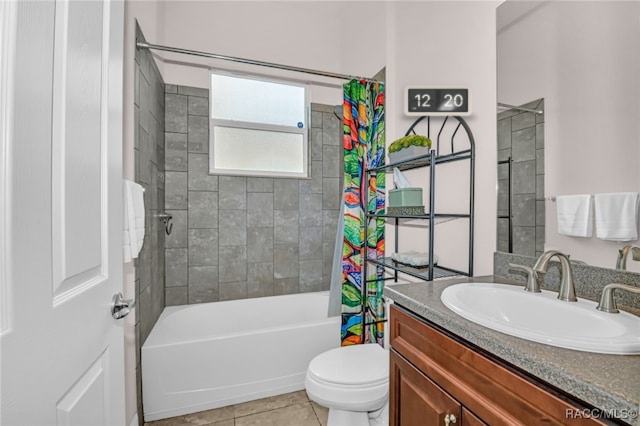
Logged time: 12 h 20 min
